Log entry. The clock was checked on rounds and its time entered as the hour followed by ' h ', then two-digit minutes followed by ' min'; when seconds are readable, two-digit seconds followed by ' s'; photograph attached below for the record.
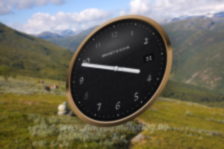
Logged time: 3 h 49 min
